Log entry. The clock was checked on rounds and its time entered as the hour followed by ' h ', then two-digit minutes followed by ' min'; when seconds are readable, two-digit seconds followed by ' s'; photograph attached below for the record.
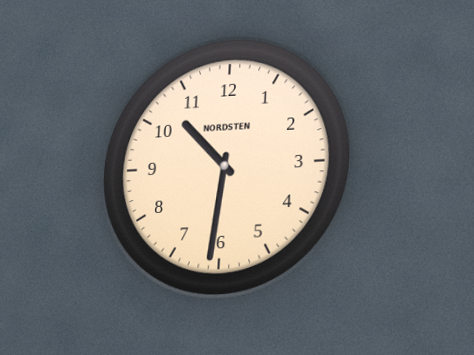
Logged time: 10 h 31 min
